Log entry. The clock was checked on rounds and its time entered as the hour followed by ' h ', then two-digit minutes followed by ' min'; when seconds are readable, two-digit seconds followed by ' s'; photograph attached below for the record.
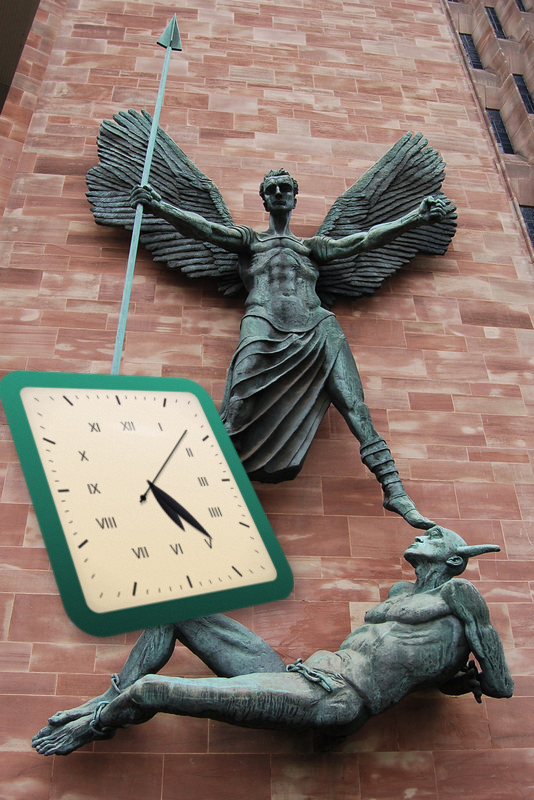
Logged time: 5 h 24 min 08 s
